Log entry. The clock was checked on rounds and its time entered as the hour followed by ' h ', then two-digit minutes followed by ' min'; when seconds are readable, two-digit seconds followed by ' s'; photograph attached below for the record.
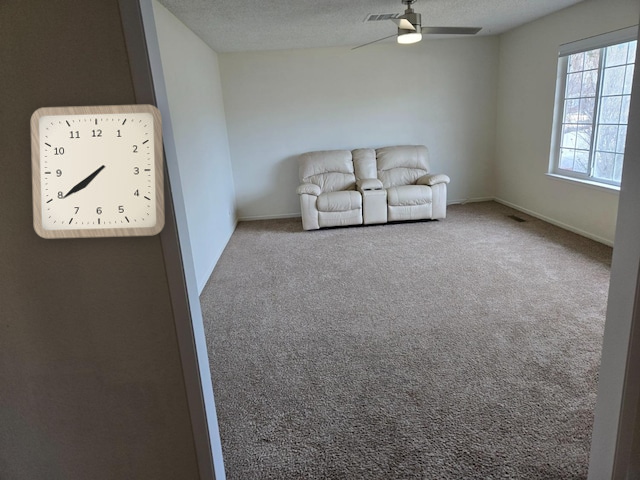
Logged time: 7 h 39 min
